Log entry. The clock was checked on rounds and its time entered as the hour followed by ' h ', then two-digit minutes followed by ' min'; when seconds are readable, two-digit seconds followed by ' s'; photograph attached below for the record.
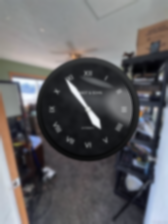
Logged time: 4 h 54 min
